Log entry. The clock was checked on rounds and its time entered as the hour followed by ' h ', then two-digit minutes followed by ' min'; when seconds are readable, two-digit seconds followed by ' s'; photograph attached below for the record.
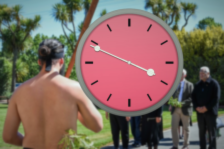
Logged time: 3 h 49 min
